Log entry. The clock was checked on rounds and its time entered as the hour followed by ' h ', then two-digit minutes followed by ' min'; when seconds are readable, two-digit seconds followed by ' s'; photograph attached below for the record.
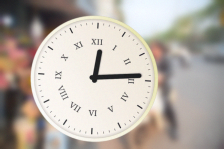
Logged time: 12 h 14 min
